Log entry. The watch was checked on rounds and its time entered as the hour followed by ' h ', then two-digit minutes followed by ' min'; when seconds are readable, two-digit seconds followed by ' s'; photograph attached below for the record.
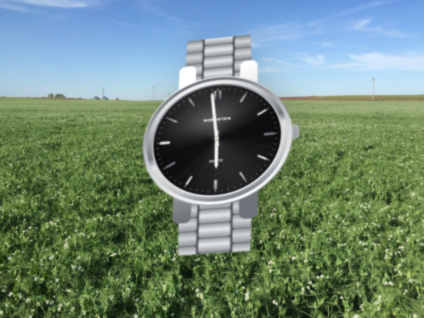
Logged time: 5 h 59 min
